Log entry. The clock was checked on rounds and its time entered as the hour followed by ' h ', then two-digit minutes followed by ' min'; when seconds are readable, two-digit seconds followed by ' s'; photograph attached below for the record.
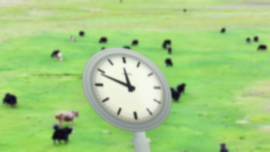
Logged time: 11 h 49 min
